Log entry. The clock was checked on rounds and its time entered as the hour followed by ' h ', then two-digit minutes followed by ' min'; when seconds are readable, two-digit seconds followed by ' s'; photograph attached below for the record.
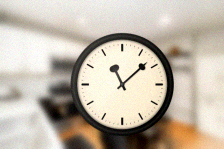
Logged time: 11 h 08 min
